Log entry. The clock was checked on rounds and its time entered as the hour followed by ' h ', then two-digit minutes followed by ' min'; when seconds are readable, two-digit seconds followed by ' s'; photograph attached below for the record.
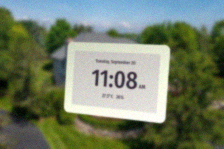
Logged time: 11 h 08 min
